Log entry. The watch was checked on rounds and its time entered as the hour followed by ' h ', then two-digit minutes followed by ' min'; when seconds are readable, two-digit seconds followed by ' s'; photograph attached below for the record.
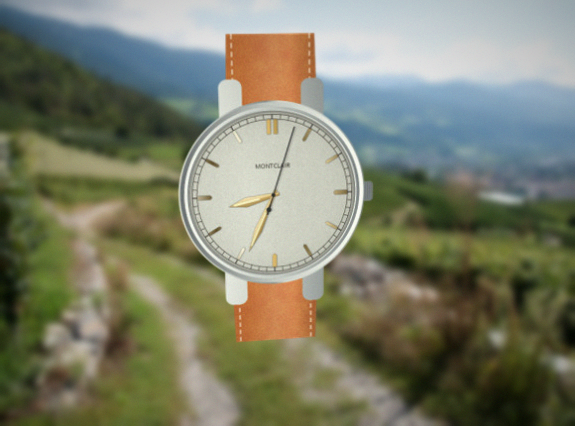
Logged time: 8 h 34 min 03 s
